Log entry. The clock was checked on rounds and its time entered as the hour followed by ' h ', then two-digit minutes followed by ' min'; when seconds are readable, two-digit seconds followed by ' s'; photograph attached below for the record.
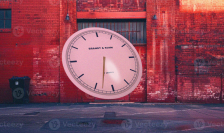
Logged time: 6 h 33 min
